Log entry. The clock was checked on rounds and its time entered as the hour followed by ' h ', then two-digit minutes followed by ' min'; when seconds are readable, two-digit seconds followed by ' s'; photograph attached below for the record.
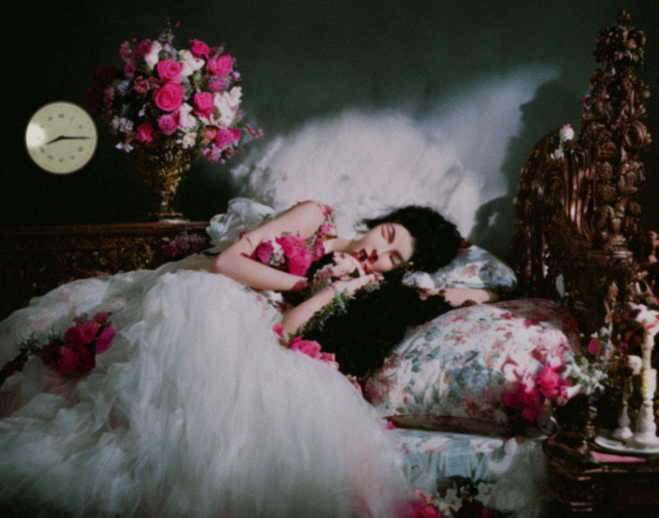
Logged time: 8 h 15 min
